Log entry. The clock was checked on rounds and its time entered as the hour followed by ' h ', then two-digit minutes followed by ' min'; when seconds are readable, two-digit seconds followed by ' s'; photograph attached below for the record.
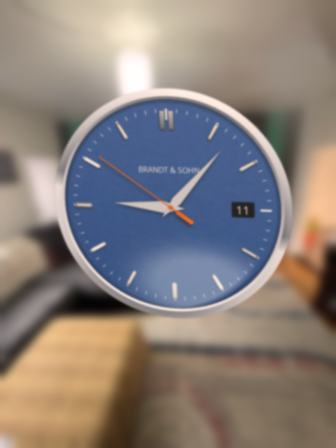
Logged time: 9 h 06 min 51 s
